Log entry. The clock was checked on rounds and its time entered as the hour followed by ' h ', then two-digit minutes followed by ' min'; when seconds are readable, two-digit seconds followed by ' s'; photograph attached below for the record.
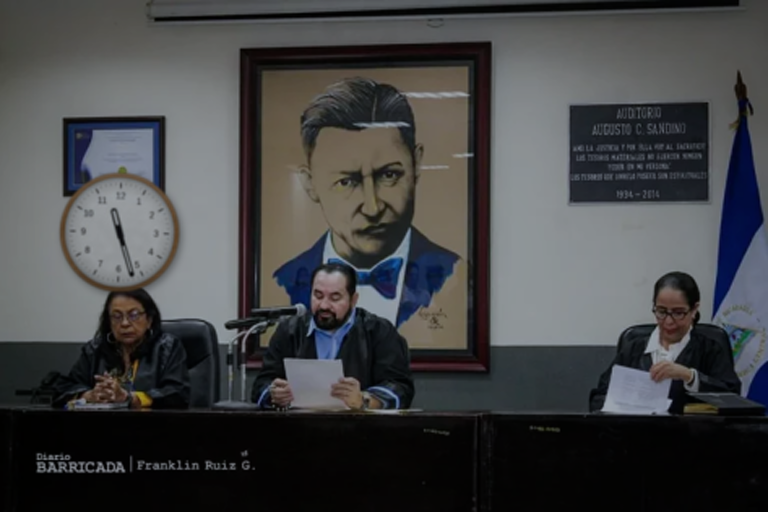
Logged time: 11 h 27 min
